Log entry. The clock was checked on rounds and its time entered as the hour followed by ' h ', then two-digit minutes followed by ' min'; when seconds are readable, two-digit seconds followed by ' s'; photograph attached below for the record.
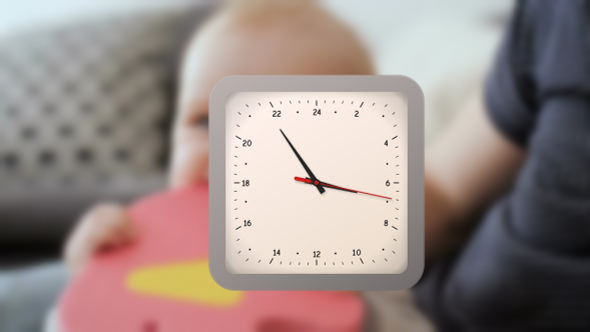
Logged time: 6 h 54 min 17 s
